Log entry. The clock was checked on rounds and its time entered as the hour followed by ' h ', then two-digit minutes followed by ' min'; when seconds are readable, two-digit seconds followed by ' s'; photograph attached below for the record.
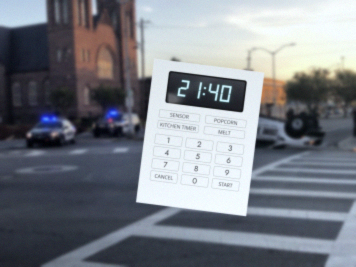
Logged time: 21 h 40 min
